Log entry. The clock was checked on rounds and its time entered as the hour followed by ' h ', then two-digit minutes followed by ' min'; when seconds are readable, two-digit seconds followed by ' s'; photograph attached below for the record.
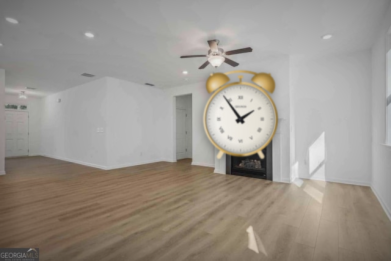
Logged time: 1 h 54 min
